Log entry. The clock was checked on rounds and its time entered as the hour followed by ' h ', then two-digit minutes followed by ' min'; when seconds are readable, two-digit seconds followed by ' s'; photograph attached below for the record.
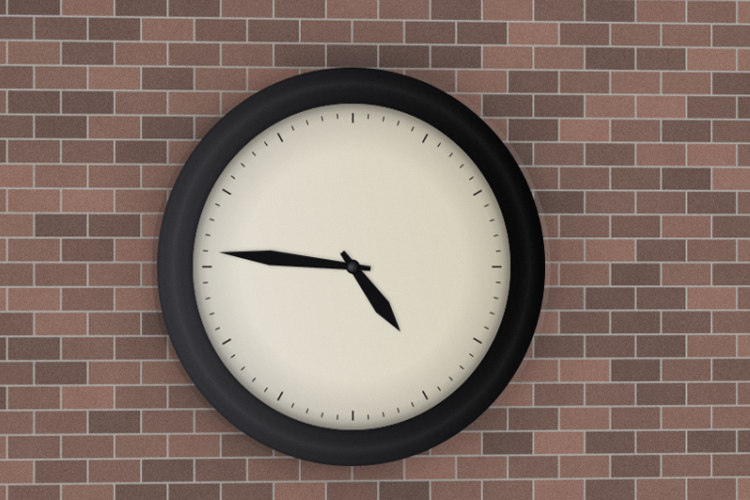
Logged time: 4 h 46 min
